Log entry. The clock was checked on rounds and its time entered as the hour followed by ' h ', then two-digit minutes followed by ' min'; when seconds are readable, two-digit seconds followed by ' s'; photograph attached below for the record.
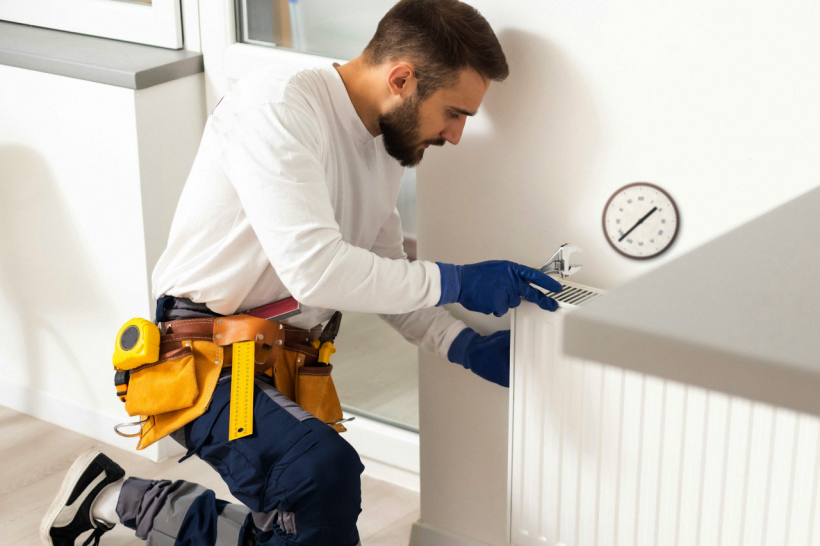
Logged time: 1 h 38 min
